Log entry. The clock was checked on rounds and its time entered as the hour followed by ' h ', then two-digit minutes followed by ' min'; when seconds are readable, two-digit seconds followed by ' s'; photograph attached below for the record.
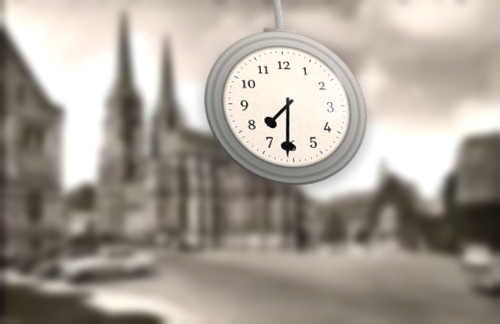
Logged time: 7 h 31 min
